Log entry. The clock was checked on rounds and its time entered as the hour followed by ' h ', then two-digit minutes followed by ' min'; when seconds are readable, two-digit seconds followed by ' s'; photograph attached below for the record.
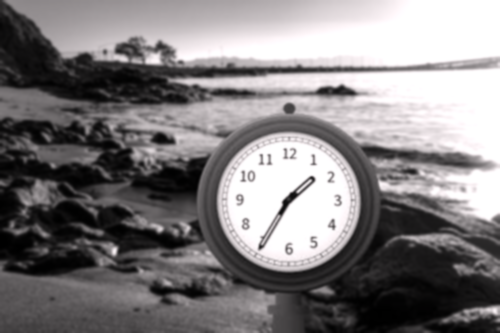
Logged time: 1 h 35 min
